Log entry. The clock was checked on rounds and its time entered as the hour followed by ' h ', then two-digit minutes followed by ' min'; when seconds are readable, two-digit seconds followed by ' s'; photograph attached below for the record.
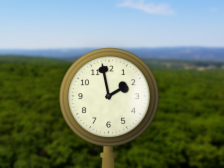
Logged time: 1 h 58 min
